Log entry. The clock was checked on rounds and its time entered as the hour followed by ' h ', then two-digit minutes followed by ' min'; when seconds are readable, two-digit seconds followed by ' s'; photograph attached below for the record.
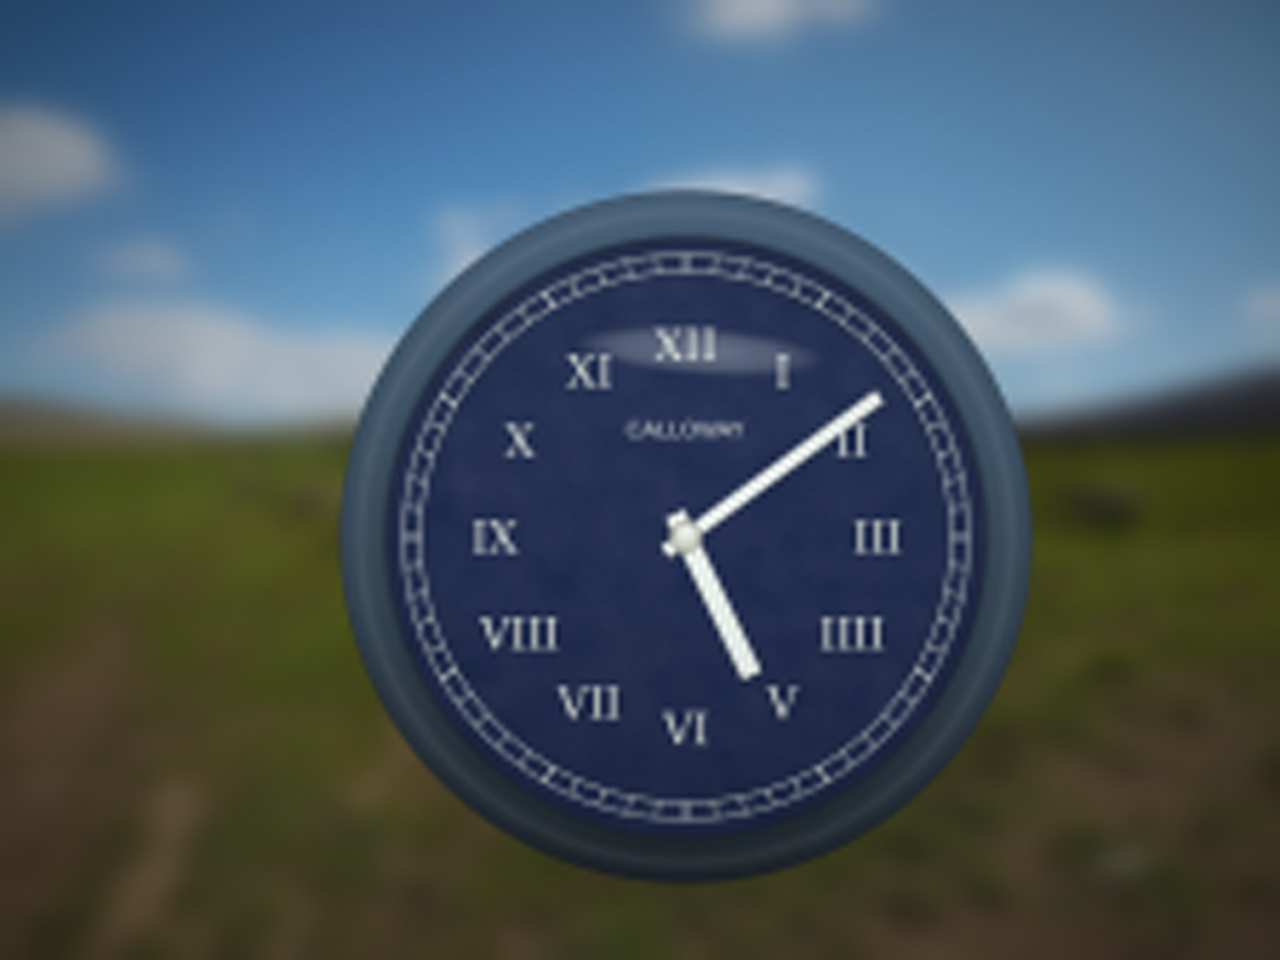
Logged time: 5 h 09 min
